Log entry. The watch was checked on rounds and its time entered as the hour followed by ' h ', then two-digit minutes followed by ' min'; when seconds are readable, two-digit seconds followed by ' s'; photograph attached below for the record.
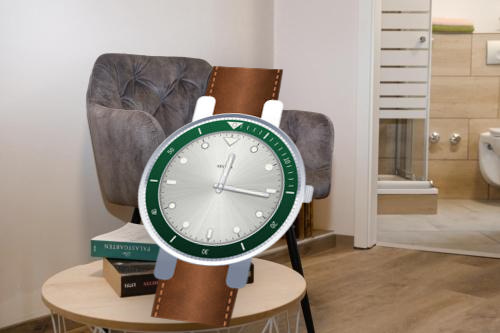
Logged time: 12 h 16 min
